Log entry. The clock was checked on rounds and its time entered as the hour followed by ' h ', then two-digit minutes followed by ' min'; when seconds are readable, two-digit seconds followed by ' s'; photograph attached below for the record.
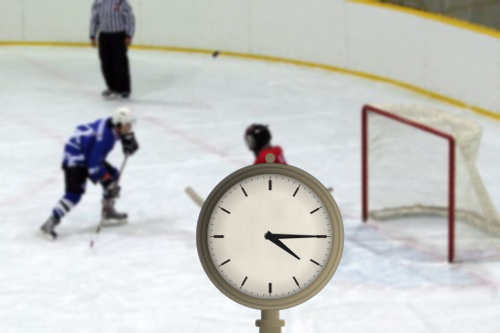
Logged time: 4 h 15 min
